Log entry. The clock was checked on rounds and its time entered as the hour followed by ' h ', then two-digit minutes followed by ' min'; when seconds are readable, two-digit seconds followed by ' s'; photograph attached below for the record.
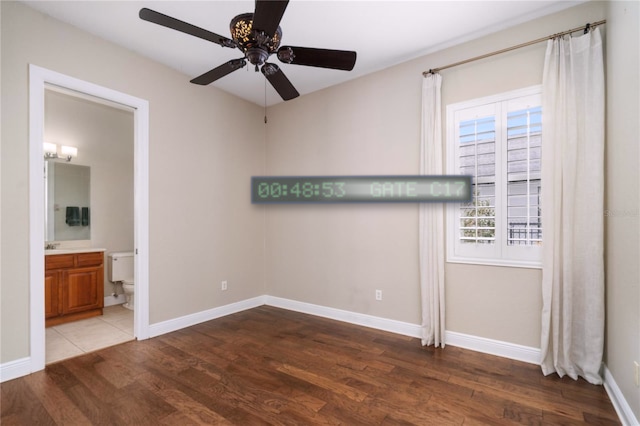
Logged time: 0 h 48 min 53 s
